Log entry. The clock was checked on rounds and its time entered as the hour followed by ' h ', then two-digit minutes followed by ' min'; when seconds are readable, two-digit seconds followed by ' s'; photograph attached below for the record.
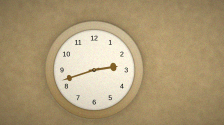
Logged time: 2 h 42 min
